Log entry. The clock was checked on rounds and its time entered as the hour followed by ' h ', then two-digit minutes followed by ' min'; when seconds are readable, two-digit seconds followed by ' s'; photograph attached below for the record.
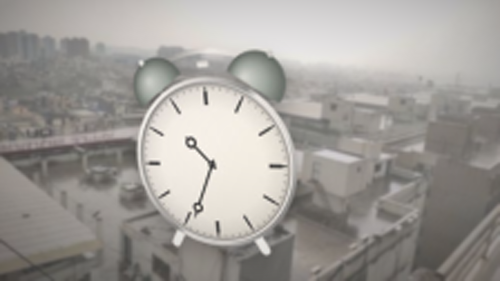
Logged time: 10 h 34 min
